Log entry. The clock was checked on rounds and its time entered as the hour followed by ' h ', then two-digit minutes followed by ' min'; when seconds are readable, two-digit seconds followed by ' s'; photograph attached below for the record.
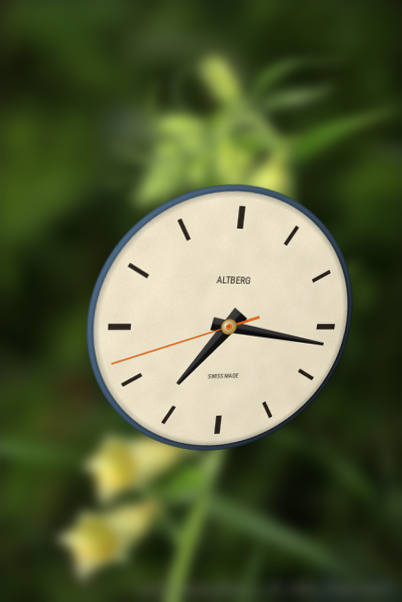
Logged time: 7 h 16 min 42 s
